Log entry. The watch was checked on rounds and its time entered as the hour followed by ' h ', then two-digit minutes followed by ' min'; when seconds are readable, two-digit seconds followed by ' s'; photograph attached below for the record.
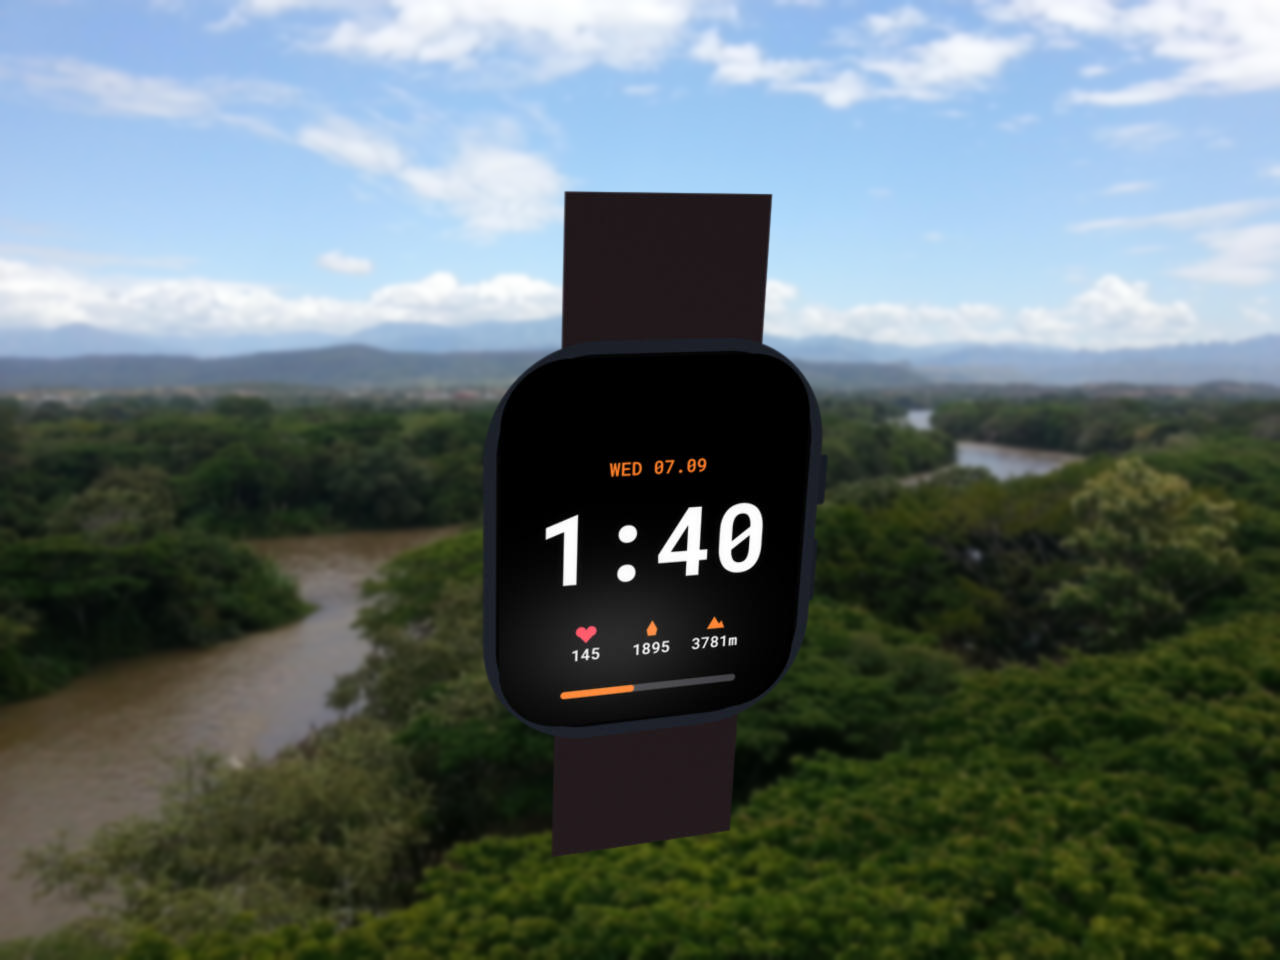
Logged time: 1 h 40 min
